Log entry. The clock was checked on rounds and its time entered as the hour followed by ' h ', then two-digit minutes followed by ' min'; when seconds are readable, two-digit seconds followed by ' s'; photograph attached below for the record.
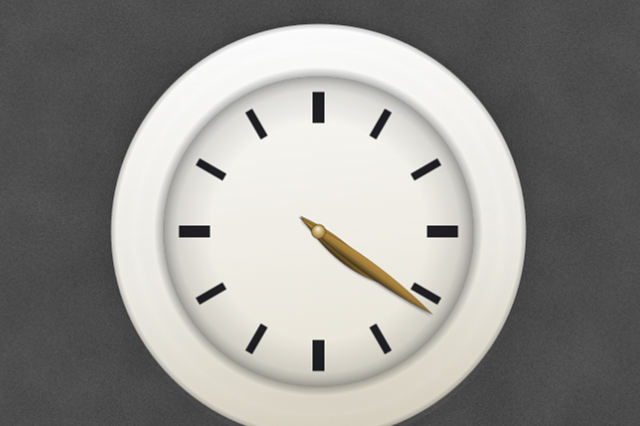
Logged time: 4 h 21 min
